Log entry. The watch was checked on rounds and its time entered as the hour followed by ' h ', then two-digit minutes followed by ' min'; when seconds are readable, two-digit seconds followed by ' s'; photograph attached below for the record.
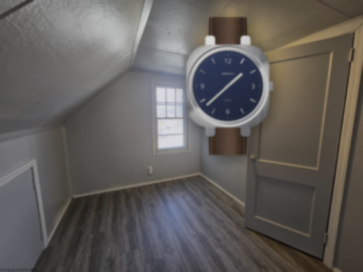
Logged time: 1 h 38 min
